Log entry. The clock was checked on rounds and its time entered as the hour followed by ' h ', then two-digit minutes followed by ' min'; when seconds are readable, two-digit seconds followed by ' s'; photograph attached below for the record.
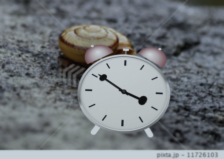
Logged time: 3 h 51 min
